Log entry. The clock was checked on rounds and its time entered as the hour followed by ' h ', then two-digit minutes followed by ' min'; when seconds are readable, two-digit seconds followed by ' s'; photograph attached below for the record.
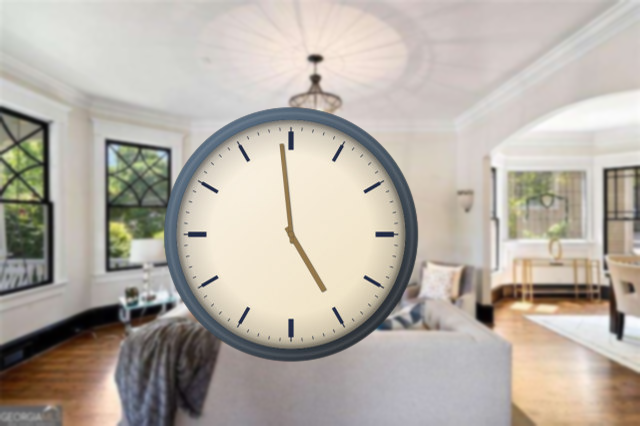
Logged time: 4 h 59 min
